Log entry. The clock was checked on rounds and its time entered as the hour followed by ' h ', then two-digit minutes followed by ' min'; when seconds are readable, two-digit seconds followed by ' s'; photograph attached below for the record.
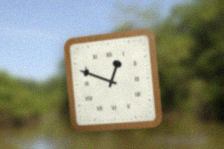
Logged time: 12 h 49 min
